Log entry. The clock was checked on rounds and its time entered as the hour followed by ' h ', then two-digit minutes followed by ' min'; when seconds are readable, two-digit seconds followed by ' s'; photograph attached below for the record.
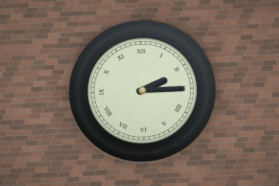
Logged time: 2 h 15 min
